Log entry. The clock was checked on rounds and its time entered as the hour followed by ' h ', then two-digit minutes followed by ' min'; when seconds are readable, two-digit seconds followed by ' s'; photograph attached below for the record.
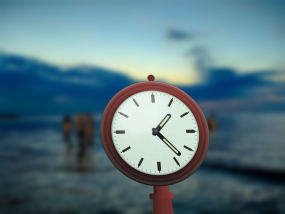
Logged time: 1 h 23 min
